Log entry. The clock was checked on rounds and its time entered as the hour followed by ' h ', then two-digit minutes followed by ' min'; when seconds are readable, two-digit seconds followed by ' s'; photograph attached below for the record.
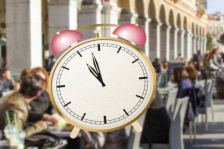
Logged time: 10 h 58 min
